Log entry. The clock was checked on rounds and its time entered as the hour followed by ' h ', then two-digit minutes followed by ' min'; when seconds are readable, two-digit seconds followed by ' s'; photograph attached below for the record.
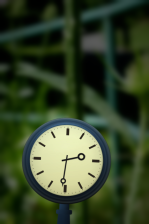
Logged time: 2 h 31 min
